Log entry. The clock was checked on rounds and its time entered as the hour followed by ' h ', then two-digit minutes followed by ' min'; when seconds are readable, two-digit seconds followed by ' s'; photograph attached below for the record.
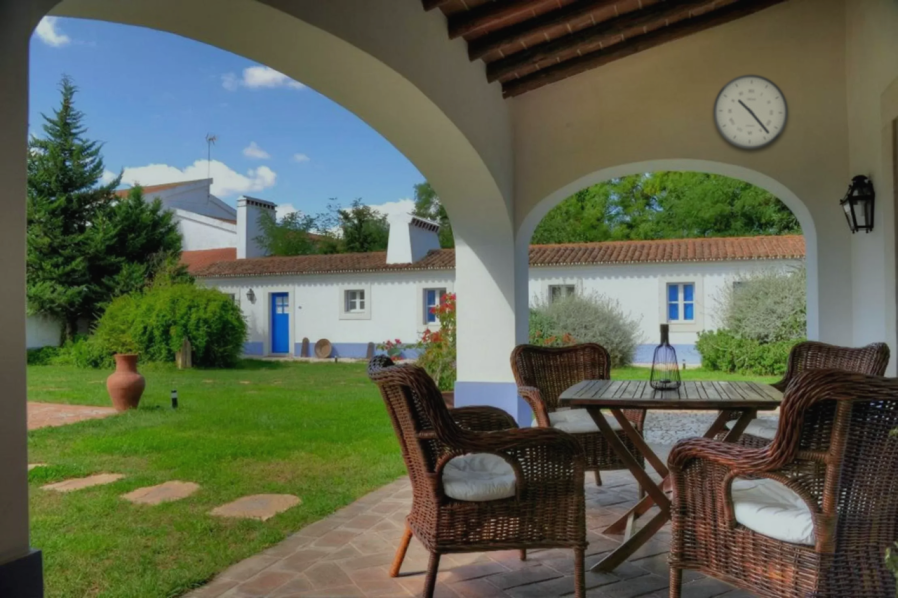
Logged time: 10 h 23 min
